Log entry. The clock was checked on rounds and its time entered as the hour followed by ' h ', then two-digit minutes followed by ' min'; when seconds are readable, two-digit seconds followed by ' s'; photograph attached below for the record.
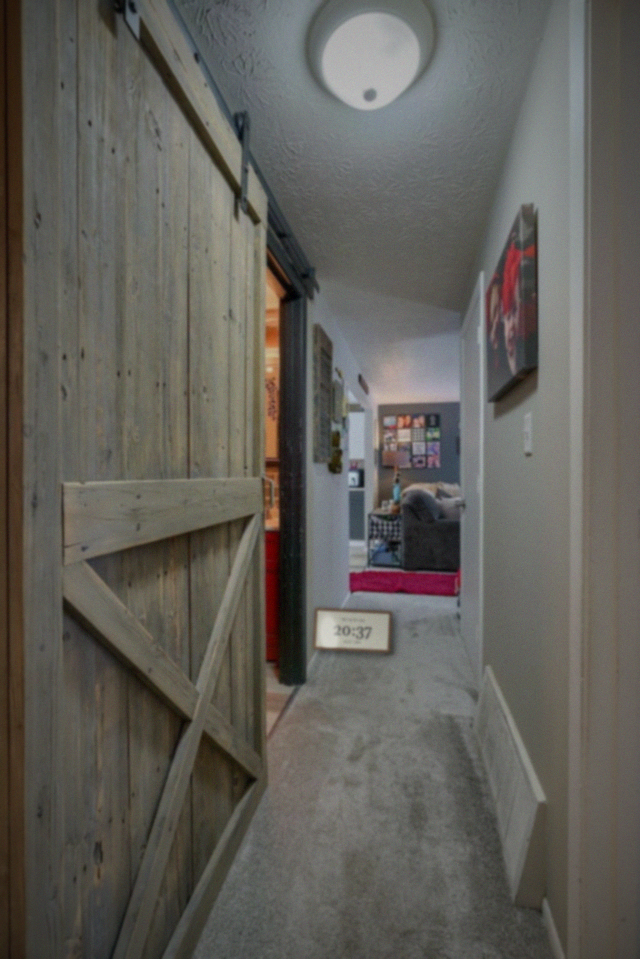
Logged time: 20 h 37 min
